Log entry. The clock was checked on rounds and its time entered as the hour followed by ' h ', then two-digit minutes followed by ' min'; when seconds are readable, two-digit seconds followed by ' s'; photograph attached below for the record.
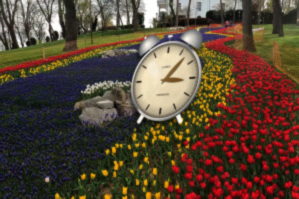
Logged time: 3 h 07 min
